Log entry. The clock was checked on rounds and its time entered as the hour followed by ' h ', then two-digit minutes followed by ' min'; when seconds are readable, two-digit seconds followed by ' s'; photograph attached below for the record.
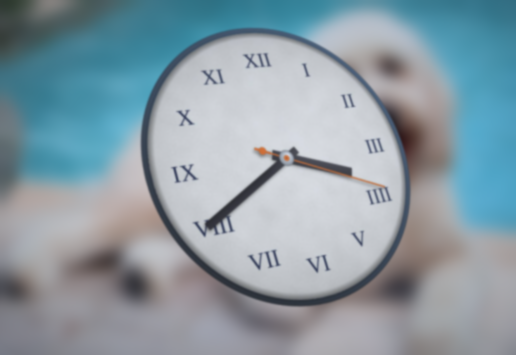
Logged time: 3 h 40 min 19 s
